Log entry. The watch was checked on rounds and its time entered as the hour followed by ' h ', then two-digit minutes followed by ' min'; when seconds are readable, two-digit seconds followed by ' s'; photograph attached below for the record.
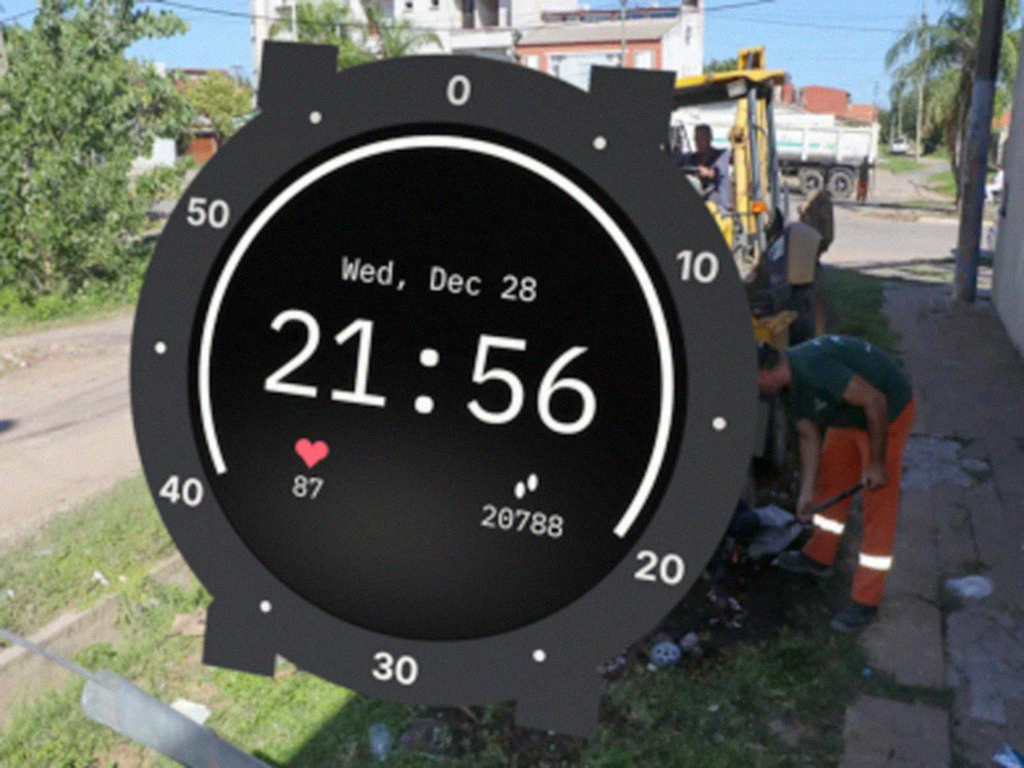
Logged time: 21 h 56 min
